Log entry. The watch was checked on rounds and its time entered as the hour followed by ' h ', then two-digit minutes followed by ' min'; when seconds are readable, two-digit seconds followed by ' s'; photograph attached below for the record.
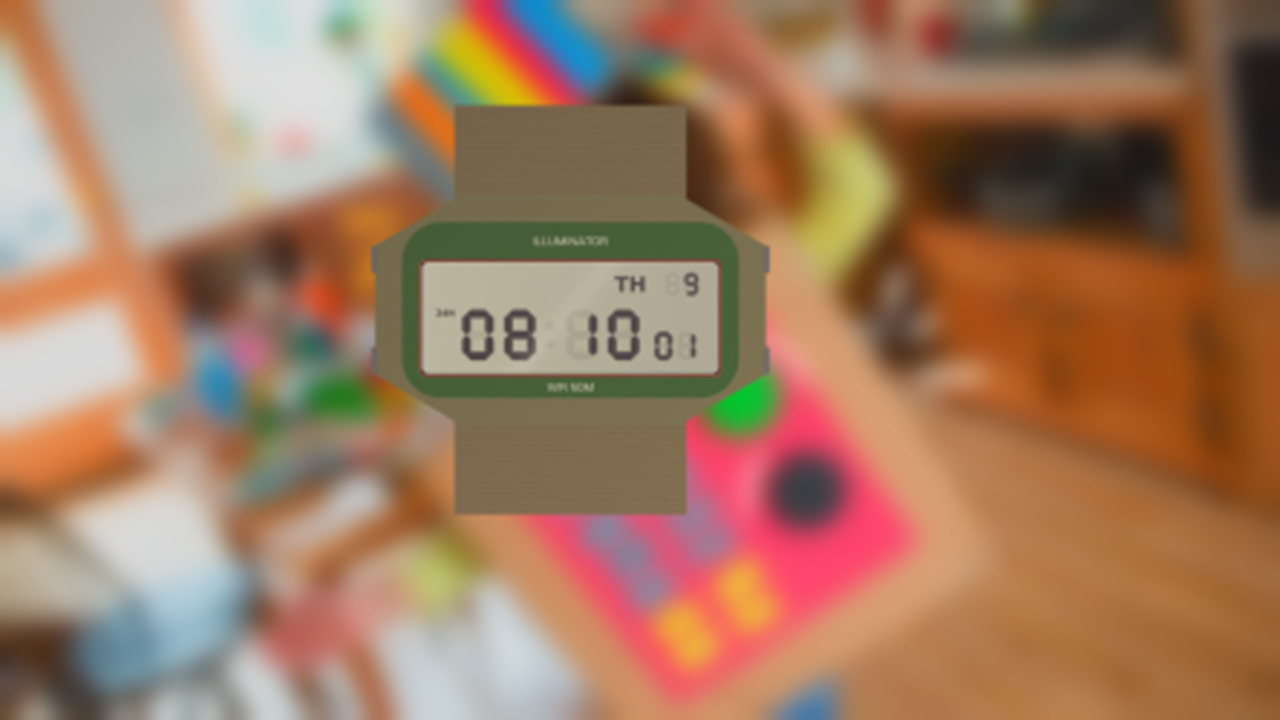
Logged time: 8 h 10 min 01 s
